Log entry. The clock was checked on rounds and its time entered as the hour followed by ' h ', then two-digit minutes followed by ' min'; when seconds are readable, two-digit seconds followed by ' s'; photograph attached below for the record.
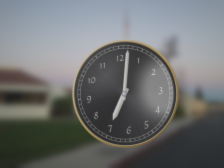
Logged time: 7 h 02 min
